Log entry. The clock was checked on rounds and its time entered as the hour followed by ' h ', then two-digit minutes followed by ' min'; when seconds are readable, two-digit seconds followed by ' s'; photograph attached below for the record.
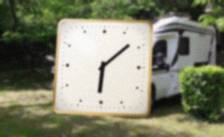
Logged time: 6 h 08 min
